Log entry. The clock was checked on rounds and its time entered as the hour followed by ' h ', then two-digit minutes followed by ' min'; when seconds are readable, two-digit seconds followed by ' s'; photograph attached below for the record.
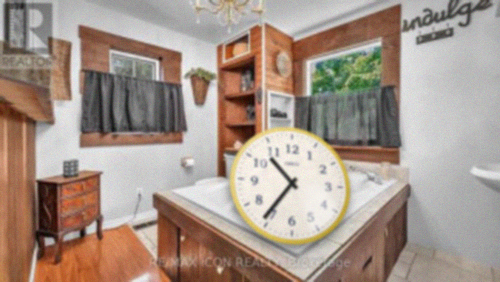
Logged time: 10 h 36 min
